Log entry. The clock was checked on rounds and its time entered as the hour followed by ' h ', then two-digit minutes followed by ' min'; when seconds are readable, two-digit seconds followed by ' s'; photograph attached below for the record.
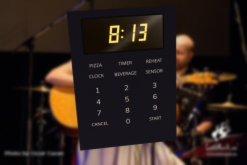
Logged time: 8 h 13 min
